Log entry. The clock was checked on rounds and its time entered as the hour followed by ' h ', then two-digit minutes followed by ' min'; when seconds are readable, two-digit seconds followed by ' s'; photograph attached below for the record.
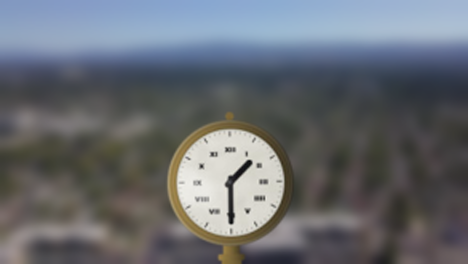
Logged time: 1 h 30 min
